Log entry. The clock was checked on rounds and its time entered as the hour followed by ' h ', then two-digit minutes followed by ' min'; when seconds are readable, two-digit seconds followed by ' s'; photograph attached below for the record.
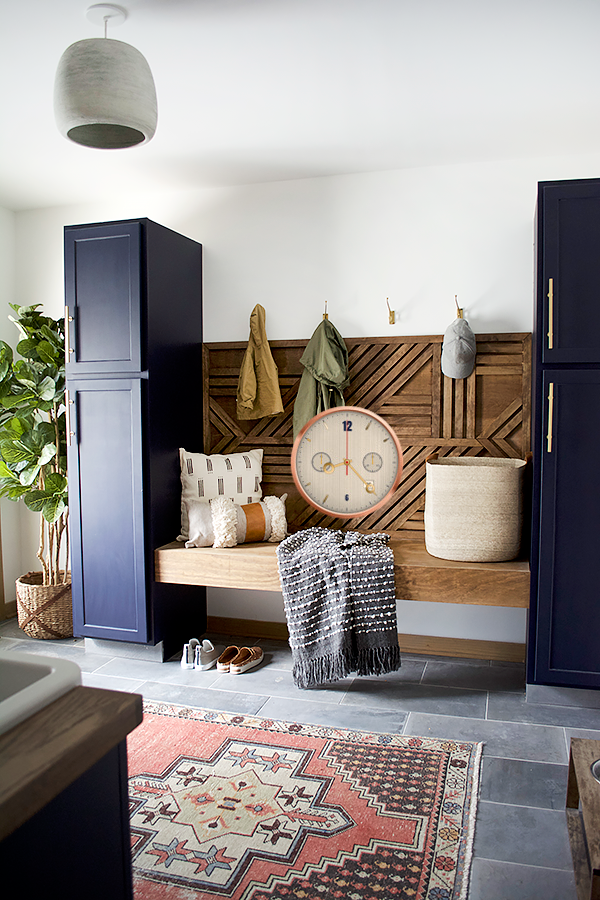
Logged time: 8 h 23 min
